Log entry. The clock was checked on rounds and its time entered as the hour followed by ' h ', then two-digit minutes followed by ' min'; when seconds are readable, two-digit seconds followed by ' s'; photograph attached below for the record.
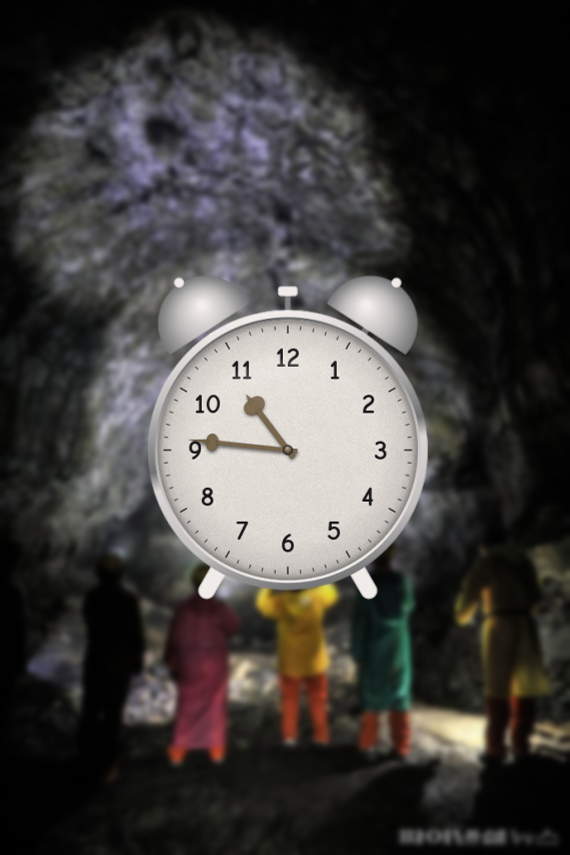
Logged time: 10 h 46 min
